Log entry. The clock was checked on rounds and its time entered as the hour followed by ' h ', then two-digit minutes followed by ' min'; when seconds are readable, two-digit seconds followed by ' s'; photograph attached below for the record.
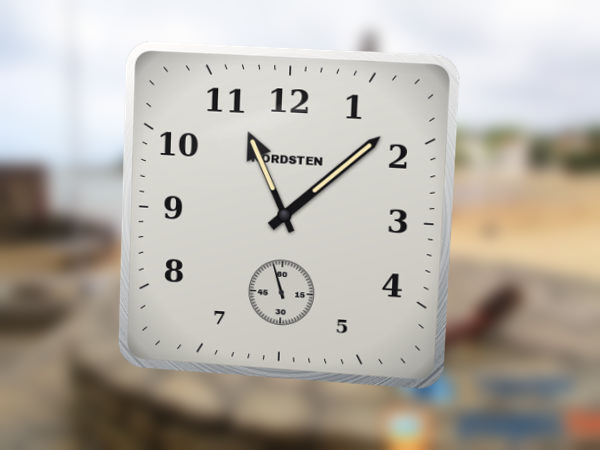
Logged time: 11 h 07 min 57 s
